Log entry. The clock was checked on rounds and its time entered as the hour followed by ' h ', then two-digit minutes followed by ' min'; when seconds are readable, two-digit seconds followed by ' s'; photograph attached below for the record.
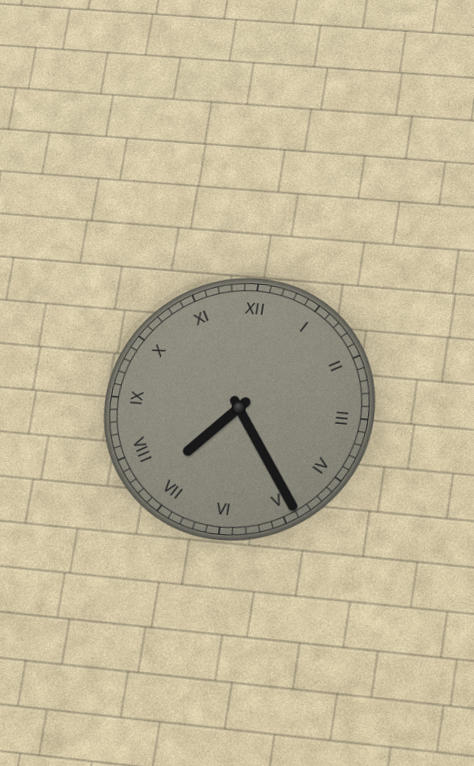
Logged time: 7 h 24 min
